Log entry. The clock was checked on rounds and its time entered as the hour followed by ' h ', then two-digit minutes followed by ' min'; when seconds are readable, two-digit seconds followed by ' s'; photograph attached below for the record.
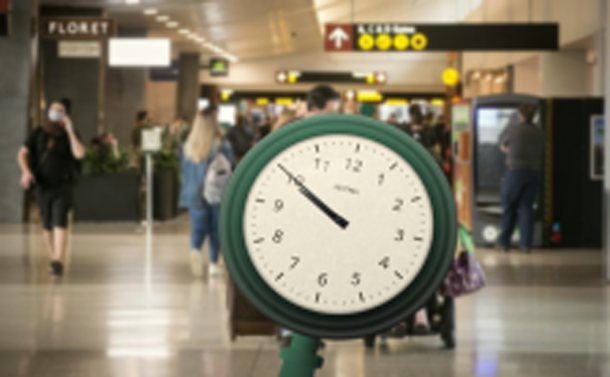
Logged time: 9 h 50 min
